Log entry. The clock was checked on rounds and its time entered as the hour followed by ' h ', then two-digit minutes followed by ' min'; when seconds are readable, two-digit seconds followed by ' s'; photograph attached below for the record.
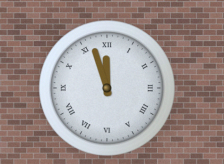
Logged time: 11 h 57 min
